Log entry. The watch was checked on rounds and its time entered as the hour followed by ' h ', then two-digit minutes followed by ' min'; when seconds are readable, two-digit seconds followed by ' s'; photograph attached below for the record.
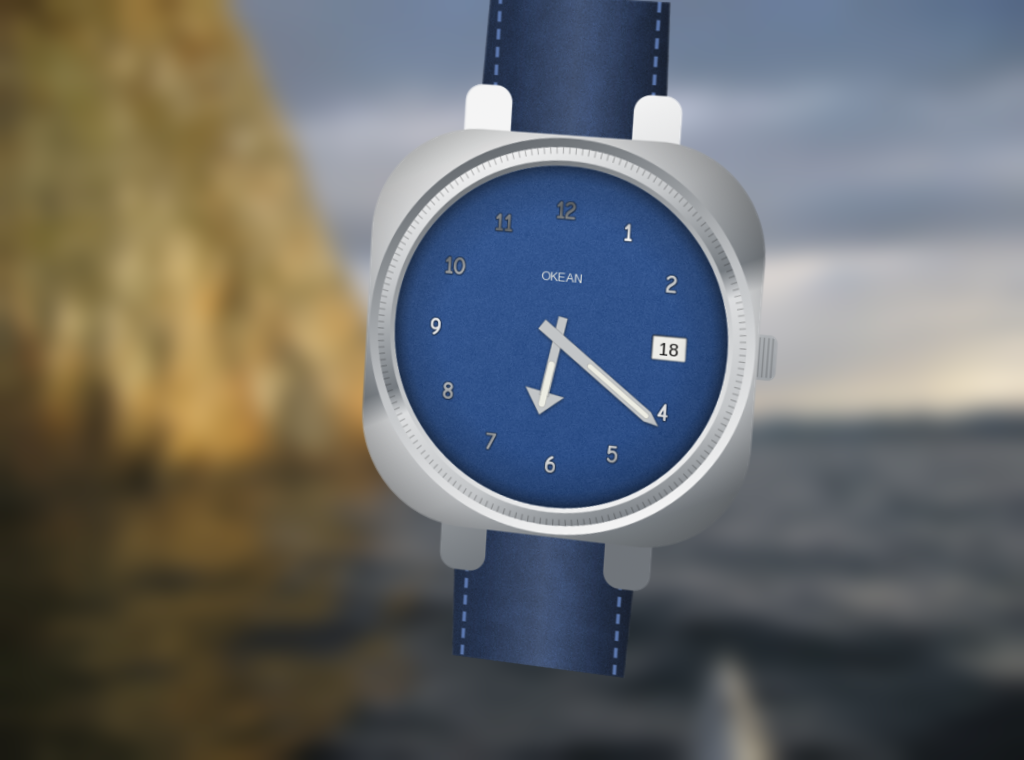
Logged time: 6 h 21 min
